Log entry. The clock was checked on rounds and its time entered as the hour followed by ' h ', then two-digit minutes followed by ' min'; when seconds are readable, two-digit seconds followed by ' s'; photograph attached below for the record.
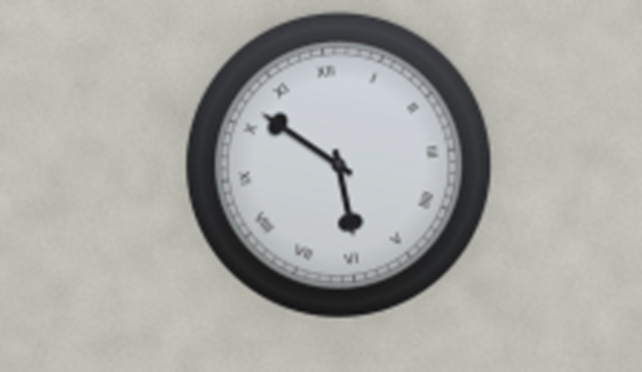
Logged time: 5 h 52 min
